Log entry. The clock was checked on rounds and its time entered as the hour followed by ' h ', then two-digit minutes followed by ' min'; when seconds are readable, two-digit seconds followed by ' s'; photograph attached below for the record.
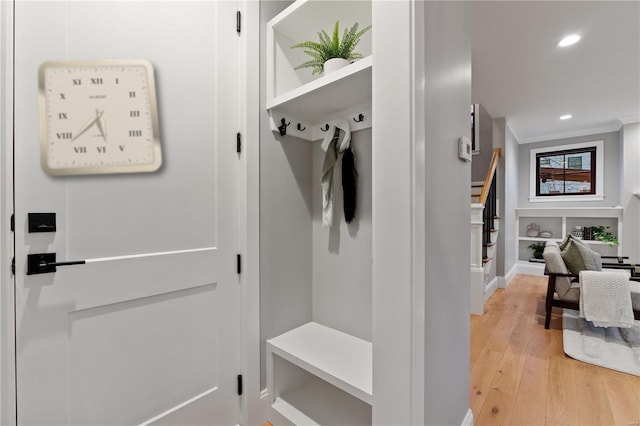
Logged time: 5 h 38 min
